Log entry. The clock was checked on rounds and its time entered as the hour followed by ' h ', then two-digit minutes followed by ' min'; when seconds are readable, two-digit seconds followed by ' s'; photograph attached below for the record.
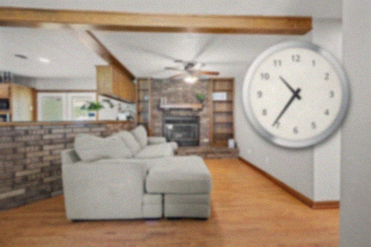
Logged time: 10 h 36 min
